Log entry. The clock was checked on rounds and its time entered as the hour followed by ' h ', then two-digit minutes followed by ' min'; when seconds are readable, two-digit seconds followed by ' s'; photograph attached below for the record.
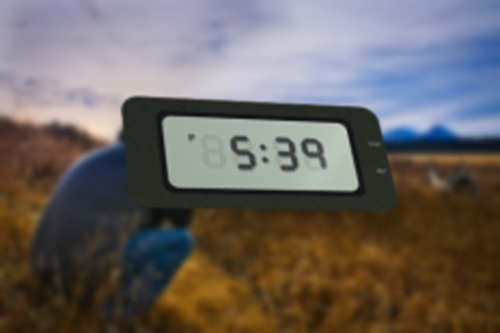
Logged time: 5 h 39 min
